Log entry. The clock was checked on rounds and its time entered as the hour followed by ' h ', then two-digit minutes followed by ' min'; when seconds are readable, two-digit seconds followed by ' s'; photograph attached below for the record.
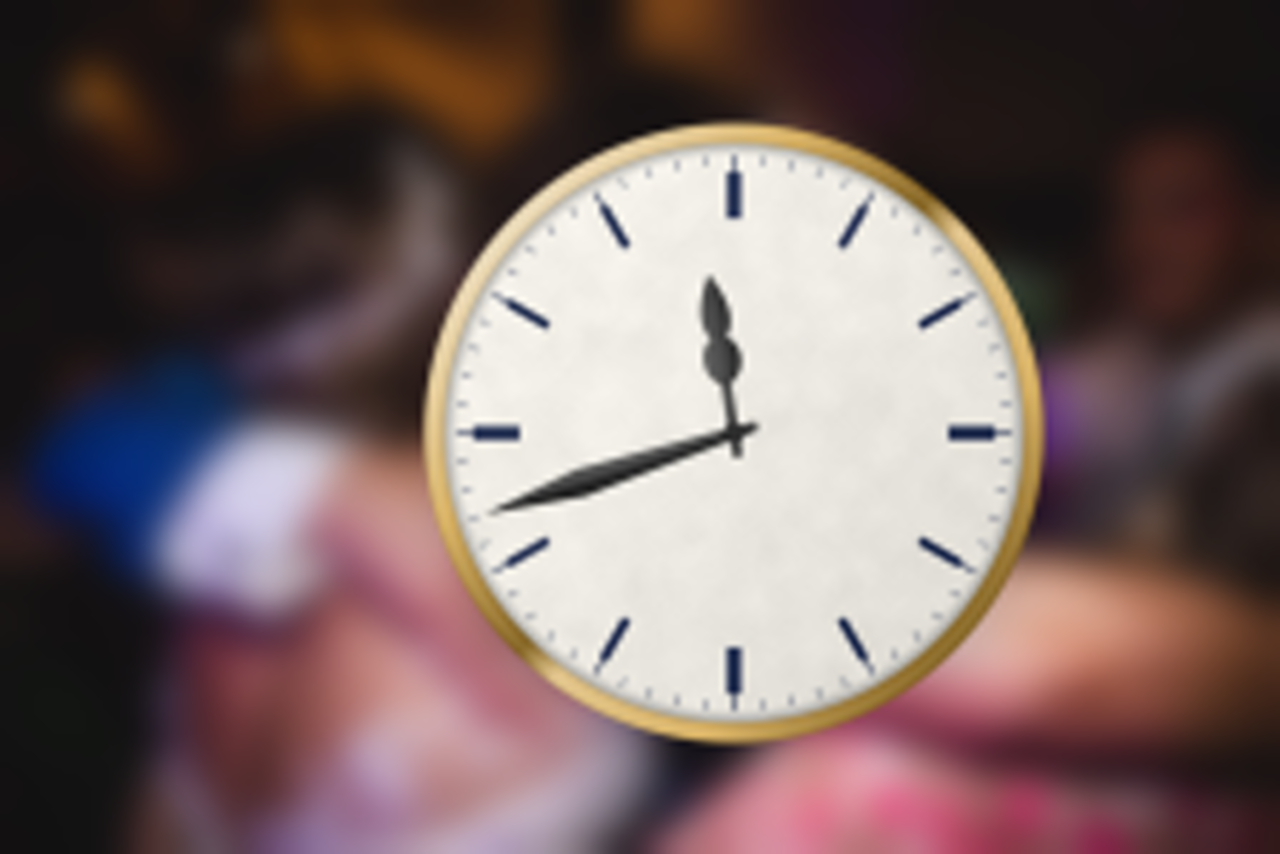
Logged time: 11 h 42 min
